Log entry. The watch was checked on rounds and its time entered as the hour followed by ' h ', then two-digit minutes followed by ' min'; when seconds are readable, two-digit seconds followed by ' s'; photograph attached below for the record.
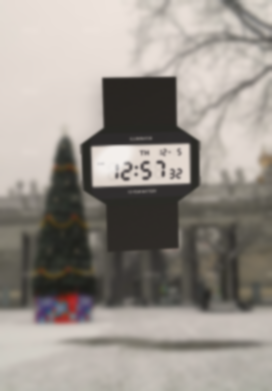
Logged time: 12 h 57 min
